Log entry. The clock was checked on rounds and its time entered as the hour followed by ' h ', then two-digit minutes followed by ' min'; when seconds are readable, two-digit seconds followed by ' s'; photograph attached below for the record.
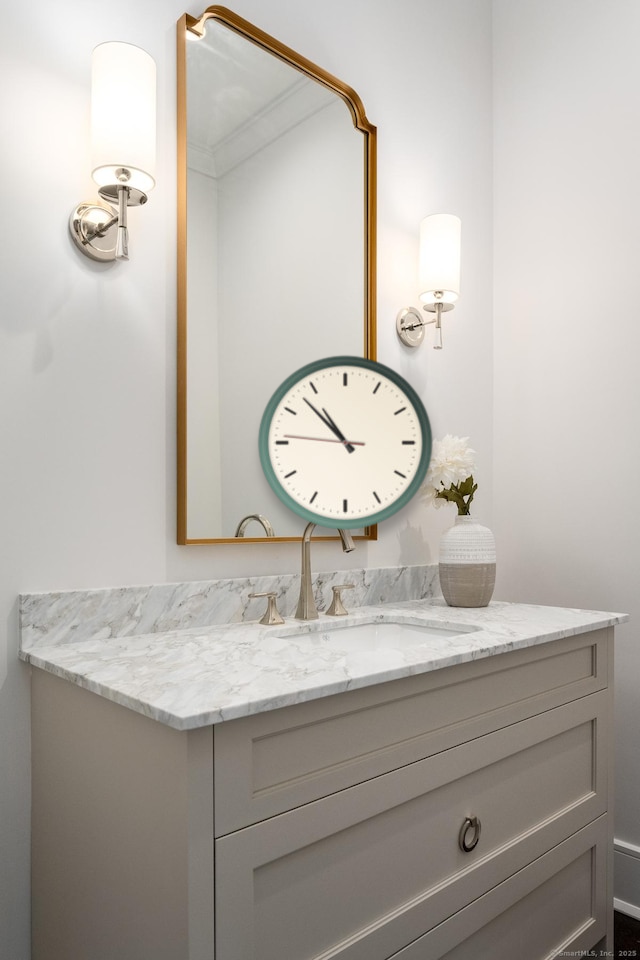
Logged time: 10 h 52 min 46 s
